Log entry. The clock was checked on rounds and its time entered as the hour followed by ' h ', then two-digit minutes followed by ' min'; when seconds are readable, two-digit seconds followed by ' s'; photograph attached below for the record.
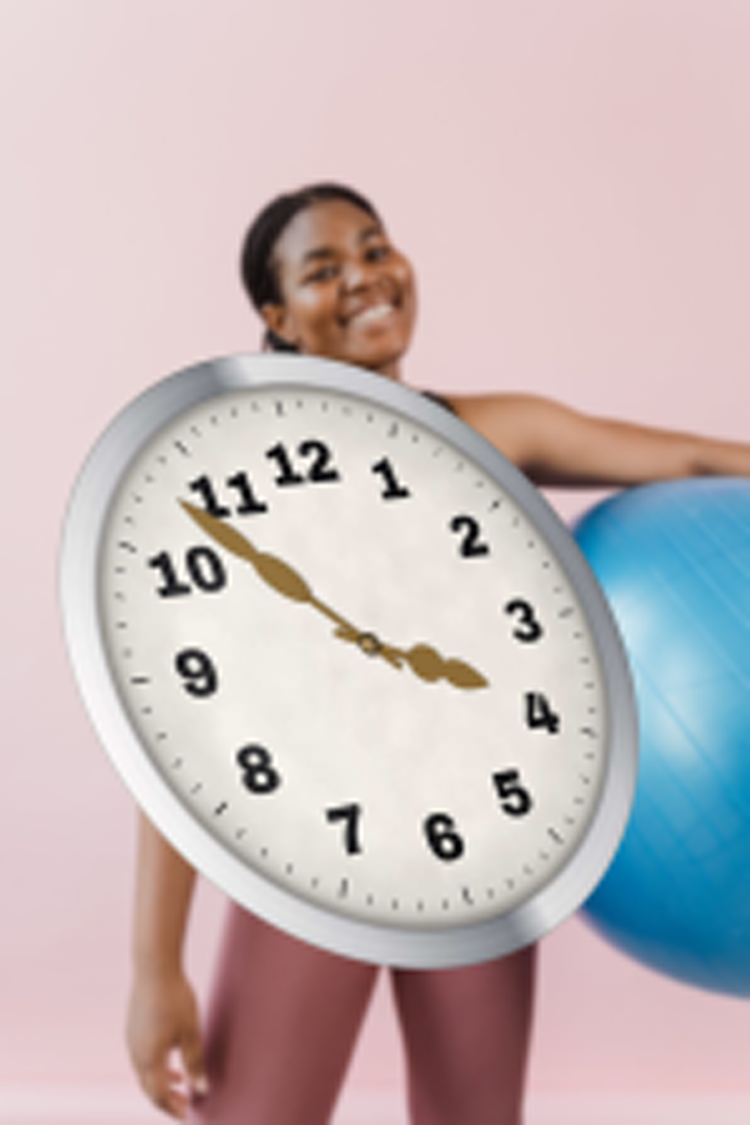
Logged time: 3 h 53 min
